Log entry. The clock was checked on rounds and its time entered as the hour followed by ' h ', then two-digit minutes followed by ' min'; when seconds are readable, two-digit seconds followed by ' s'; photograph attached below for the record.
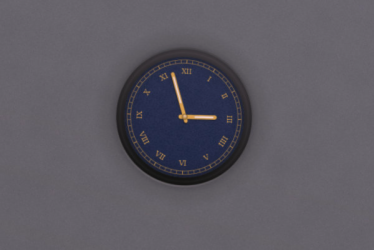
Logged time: 2 h 57 min
